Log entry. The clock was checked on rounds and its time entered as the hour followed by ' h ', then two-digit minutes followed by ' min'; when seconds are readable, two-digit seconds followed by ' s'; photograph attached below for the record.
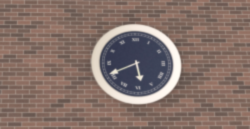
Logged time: 5 h 41 min
